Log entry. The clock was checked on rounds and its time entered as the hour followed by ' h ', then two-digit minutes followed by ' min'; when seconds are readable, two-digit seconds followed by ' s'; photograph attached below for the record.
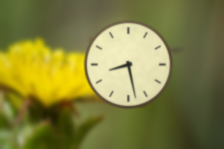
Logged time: 8 h 28 min
